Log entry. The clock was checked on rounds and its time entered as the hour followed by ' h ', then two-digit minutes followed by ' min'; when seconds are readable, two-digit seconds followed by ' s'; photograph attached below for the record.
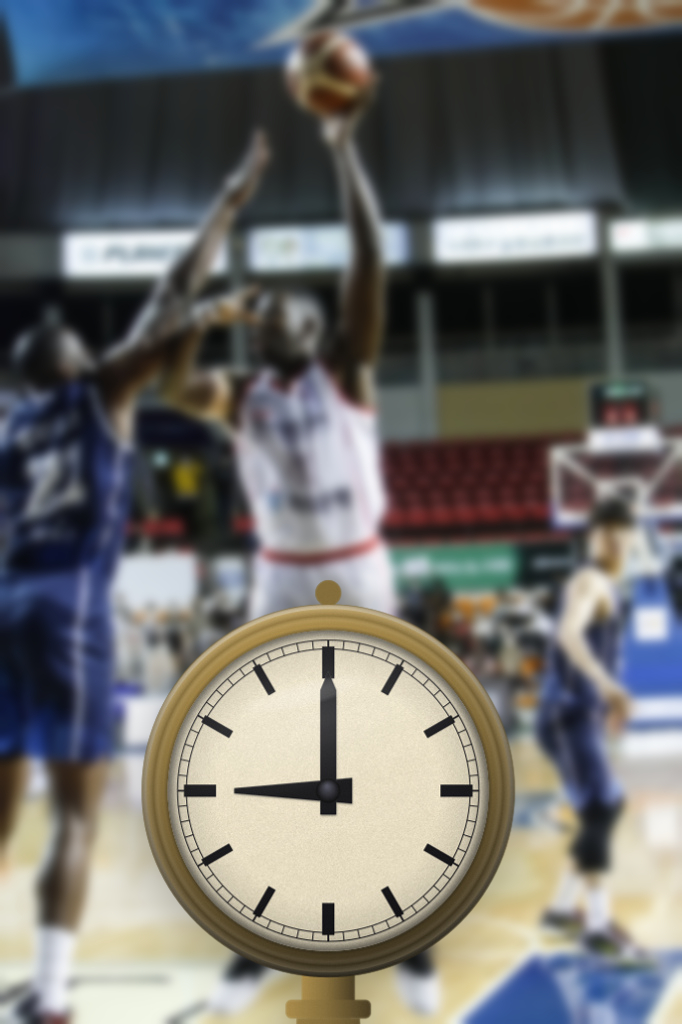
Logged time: 9 h 00 min
